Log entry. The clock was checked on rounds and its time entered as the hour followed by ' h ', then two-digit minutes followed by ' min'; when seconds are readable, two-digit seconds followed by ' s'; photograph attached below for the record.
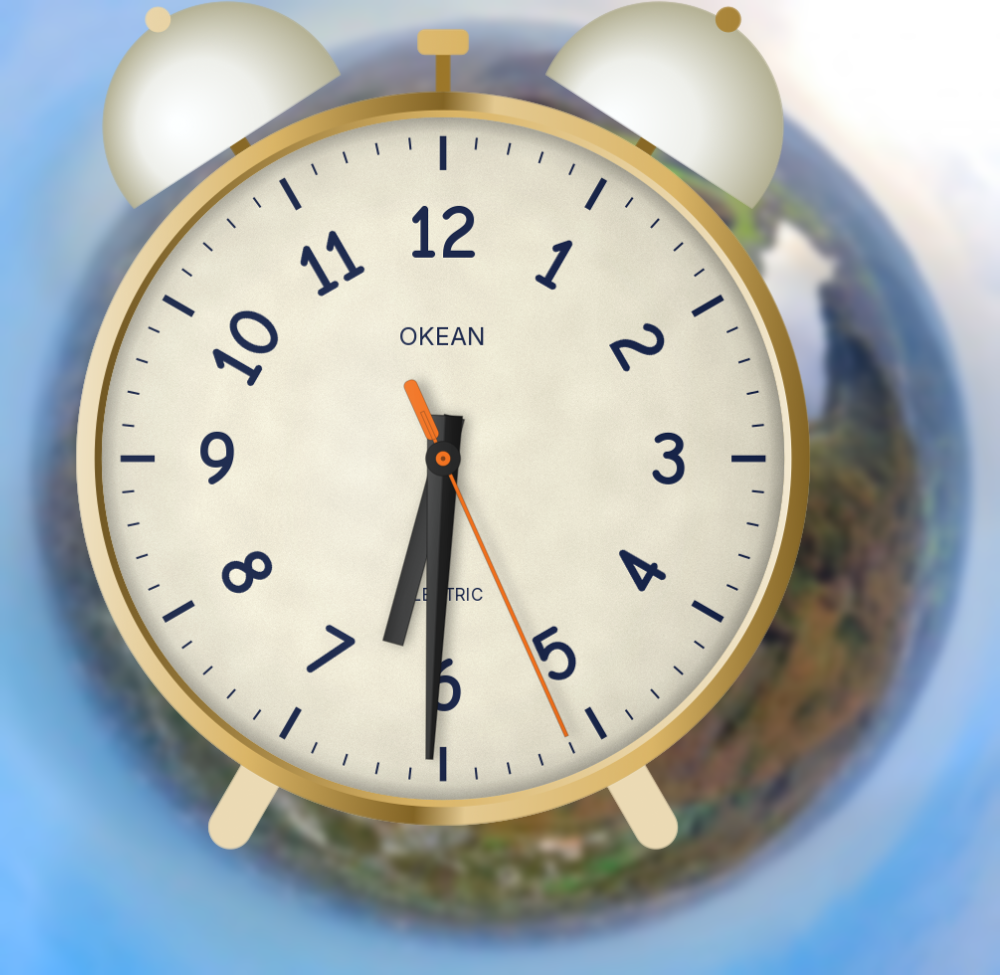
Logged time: 6 h 30 min 26 s
